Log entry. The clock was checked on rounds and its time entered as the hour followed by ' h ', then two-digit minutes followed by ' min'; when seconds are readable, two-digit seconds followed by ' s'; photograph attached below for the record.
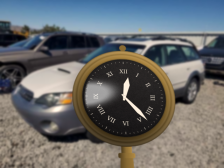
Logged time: 12 h 23 min
